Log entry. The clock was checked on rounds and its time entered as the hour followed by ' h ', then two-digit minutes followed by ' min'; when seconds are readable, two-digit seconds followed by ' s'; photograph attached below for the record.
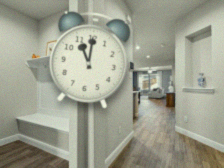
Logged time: 11 h 00 min
